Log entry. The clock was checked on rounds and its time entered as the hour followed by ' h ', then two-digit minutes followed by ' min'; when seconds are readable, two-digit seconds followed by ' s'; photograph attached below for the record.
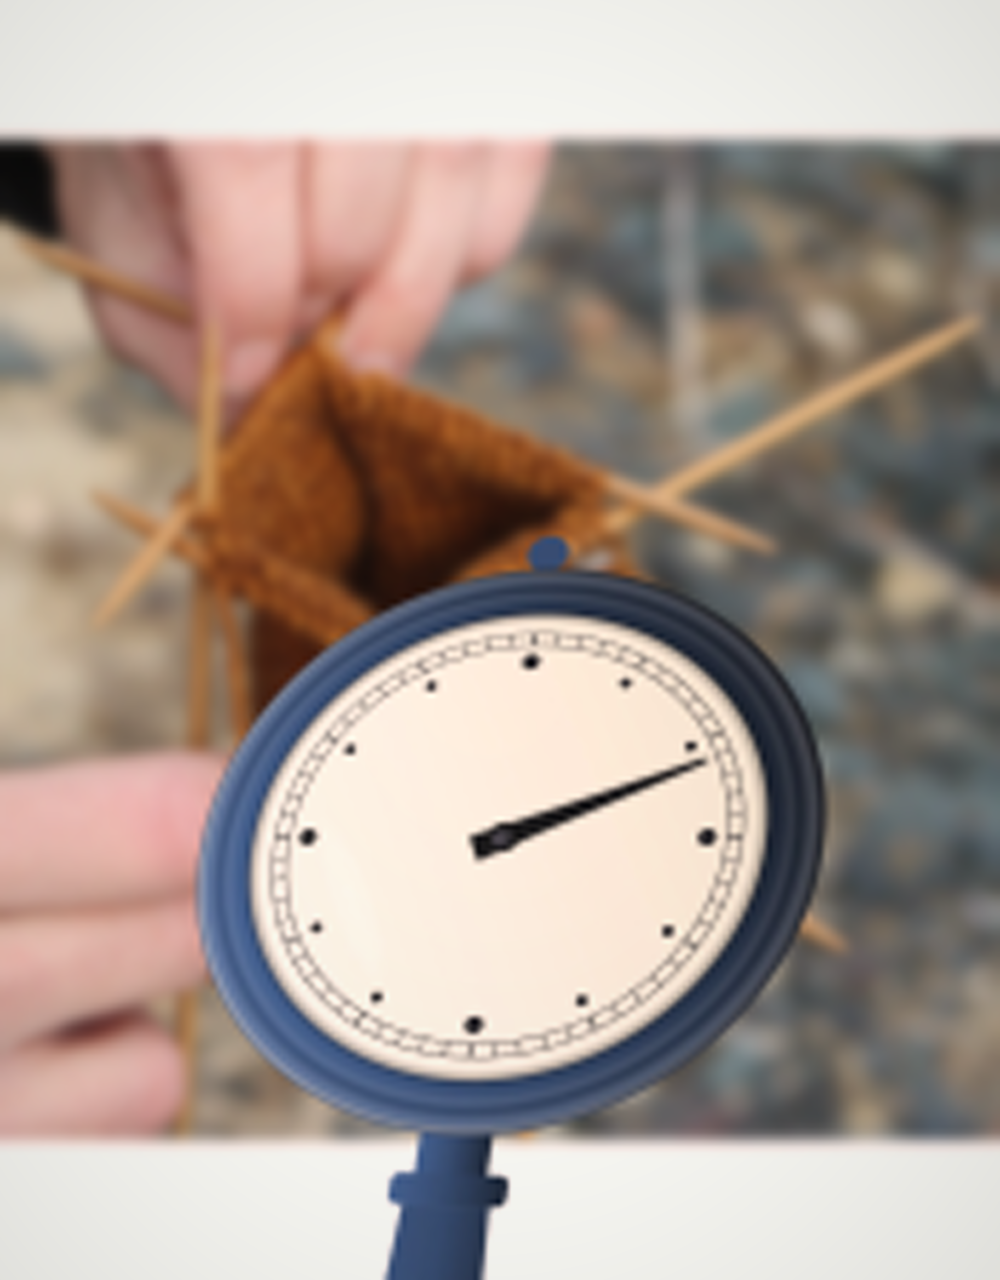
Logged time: 2 h 11 min
